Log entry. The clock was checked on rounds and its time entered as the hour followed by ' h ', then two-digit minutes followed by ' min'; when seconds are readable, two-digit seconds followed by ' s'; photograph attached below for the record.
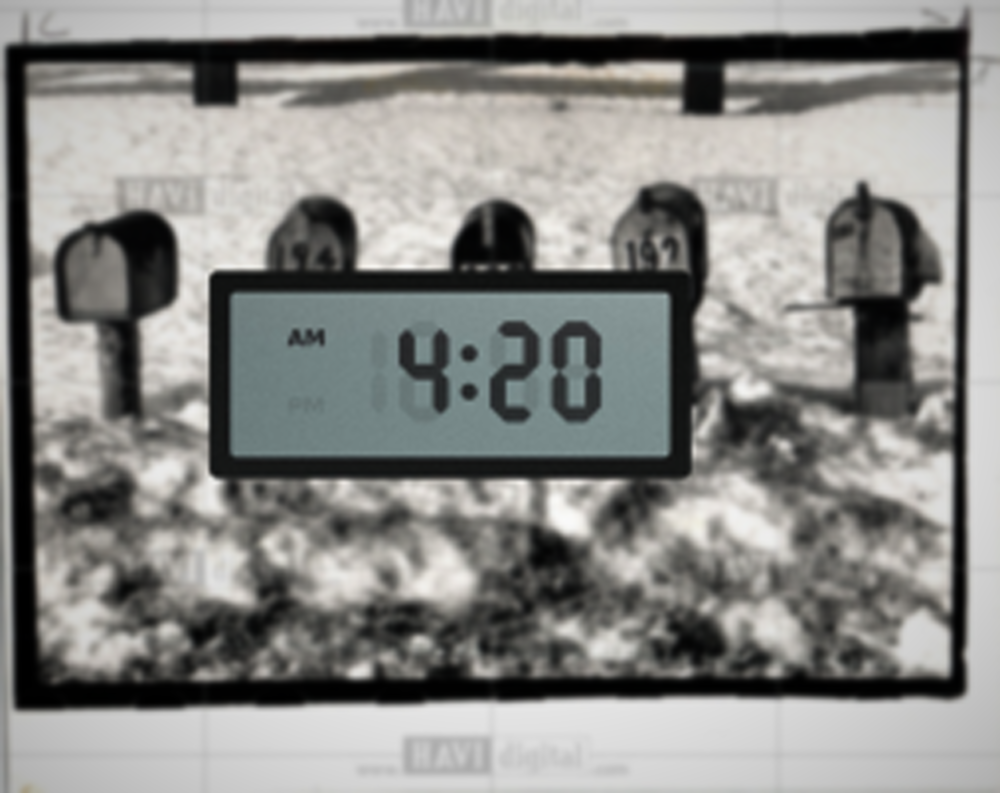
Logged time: 4 h 20 min
